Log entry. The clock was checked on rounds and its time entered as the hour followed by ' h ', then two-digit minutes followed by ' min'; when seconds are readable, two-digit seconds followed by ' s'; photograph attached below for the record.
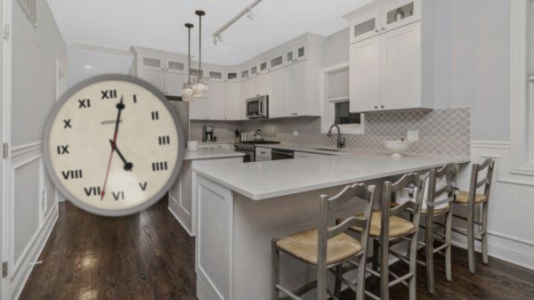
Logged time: 5 h 02 min 33 s
